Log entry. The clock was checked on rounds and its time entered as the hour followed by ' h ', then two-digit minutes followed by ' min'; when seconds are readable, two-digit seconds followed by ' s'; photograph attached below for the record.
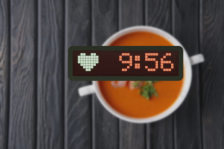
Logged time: 9 h 56 min
